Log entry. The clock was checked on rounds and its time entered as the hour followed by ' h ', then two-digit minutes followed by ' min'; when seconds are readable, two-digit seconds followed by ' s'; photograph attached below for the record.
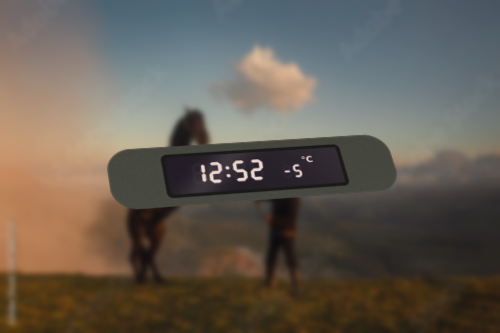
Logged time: 12 h 52 min
